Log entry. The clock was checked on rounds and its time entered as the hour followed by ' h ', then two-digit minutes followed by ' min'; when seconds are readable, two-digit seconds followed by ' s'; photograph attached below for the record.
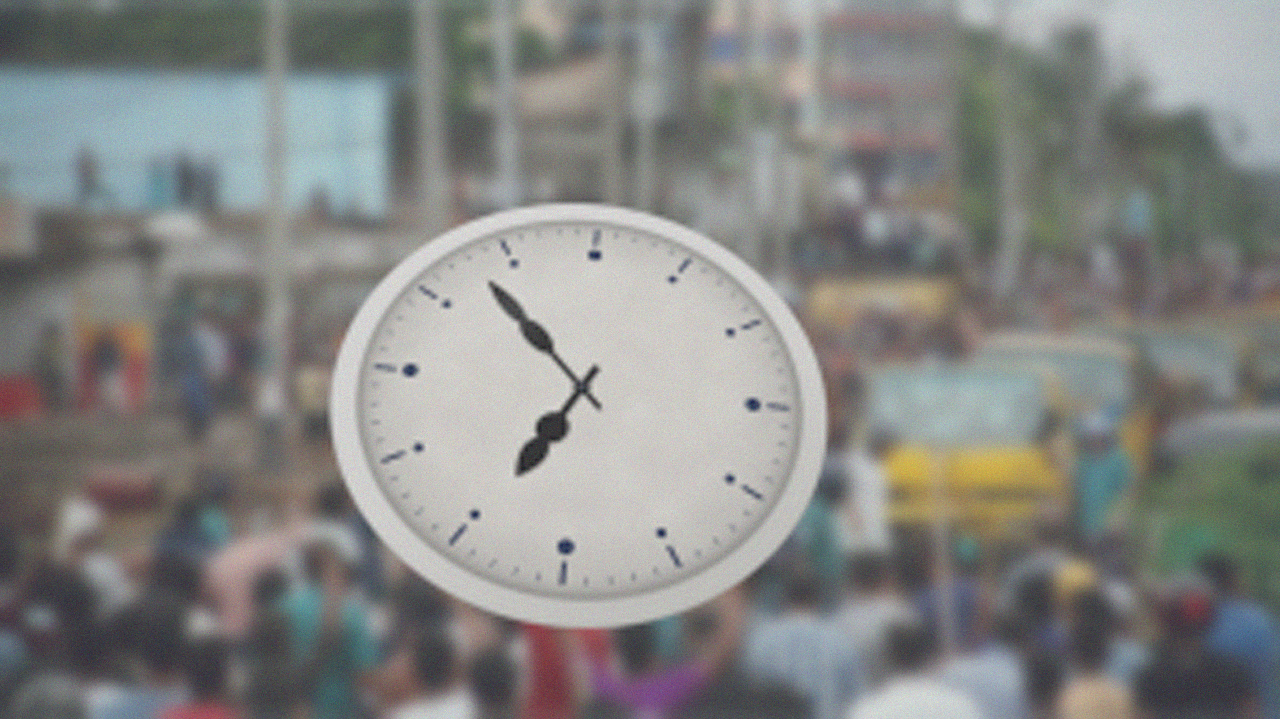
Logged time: 6 h 53 min
